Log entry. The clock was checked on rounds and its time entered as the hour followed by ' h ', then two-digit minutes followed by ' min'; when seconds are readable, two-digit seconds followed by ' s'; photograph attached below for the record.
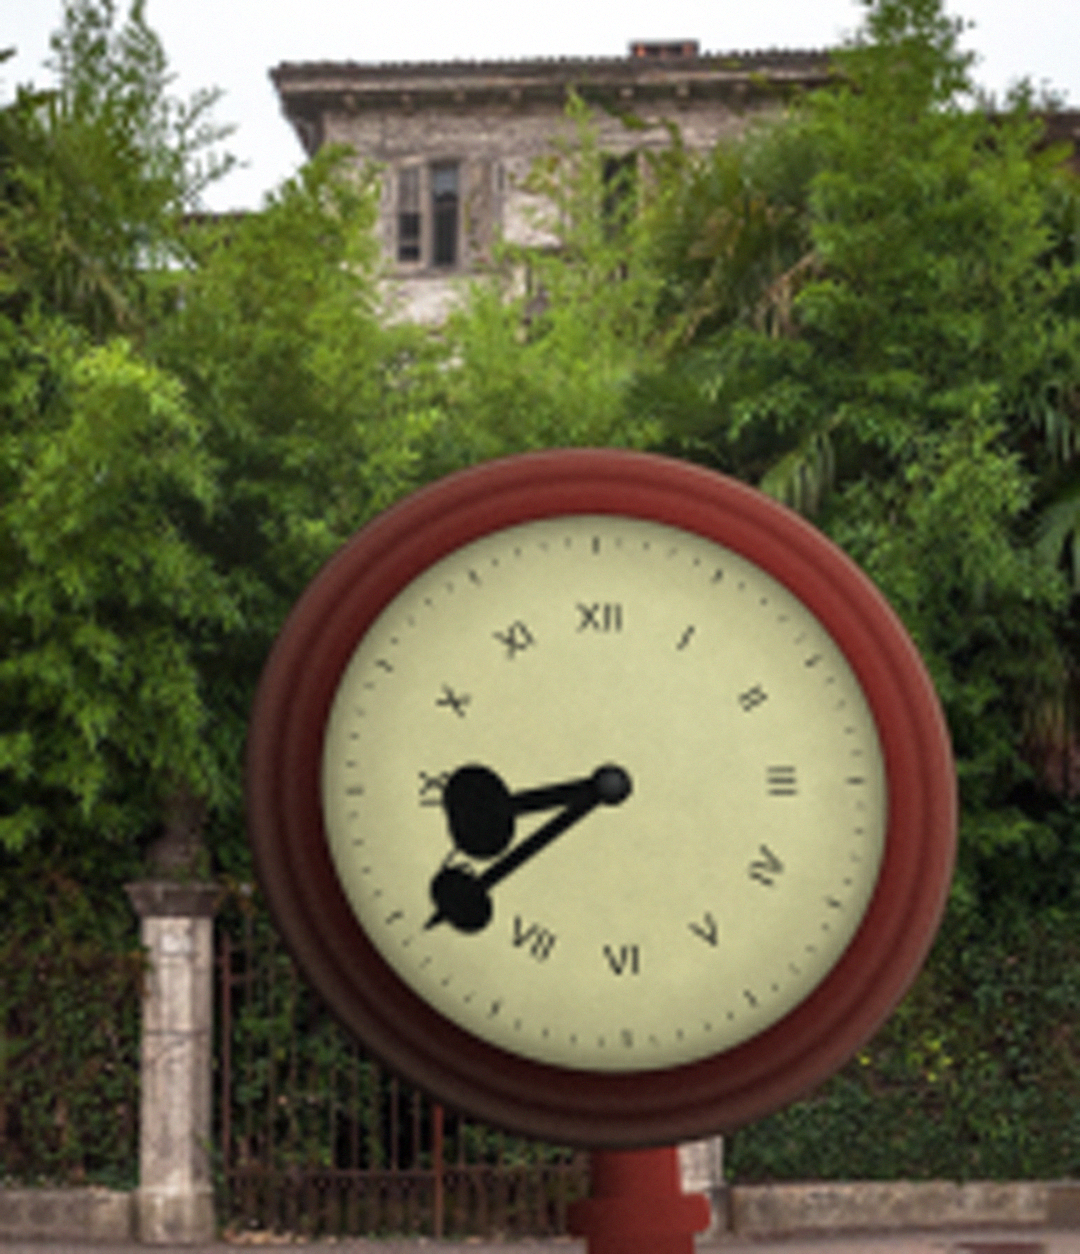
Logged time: 8 h 39 min
